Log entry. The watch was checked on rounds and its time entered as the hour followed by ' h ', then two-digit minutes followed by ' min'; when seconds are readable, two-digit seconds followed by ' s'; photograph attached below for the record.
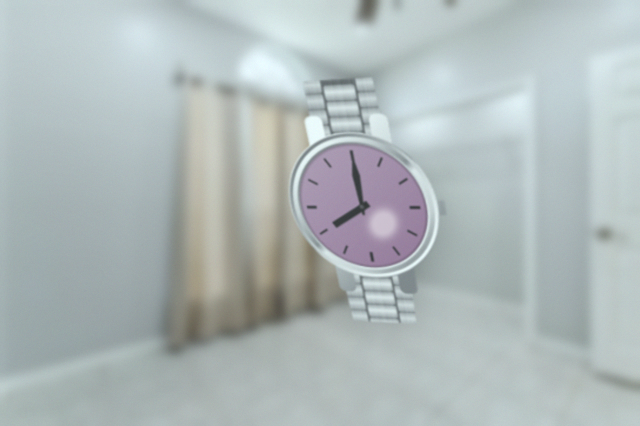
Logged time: 8 h 00 min
